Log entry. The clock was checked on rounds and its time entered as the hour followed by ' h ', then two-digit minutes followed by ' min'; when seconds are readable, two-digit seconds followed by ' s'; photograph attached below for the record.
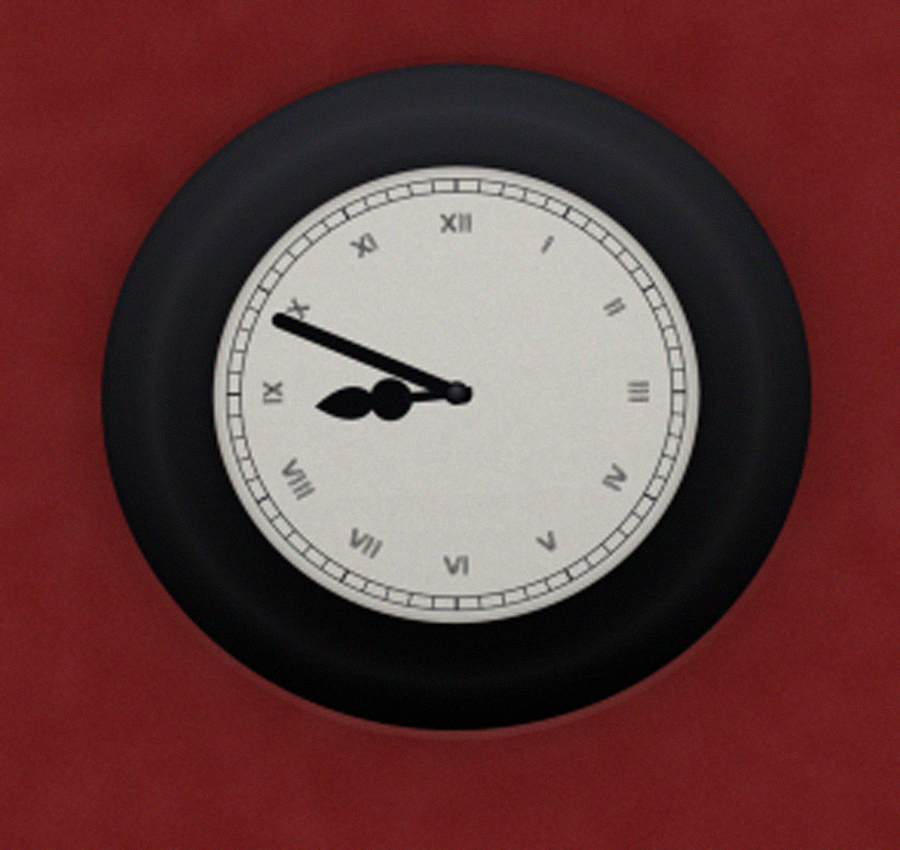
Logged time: 8 h 49 min
